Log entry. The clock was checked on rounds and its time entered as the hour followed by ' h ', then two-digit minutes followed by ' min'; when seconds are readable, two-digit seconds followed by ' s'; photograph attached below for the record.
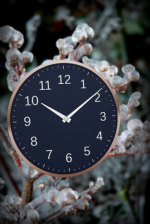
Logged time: 10 h 09 min
